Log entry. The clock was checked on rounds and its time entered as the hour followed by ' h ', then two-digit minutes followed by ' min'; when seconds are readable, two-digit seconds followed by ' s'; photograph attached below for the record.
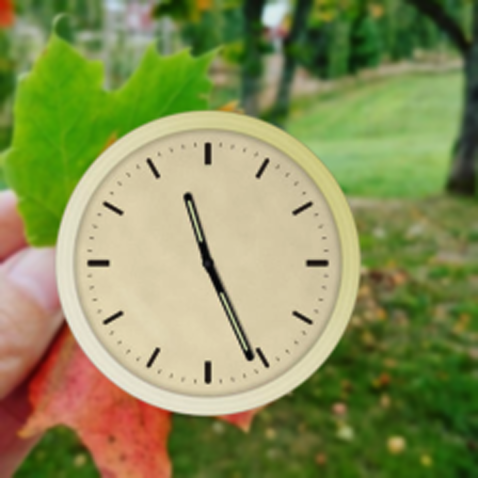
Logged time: 11 h 26 min
